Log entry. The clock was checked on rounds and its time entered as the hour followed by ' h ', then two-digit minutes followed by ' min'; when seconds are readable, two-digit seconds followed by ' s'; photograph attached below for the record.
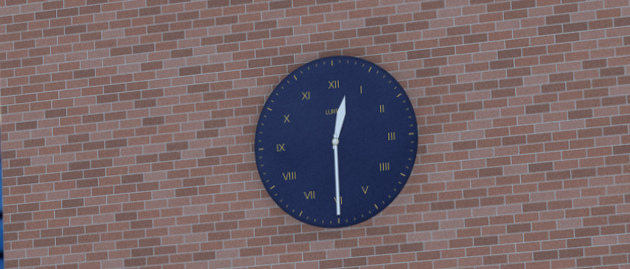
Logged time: 12 h 30 min
